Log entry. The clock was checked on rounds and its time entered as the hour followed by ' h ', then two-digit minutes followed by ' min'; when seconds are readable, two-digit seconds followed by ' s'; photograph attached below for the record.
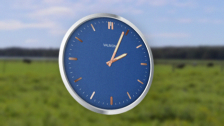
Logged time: 2 h 04 min
